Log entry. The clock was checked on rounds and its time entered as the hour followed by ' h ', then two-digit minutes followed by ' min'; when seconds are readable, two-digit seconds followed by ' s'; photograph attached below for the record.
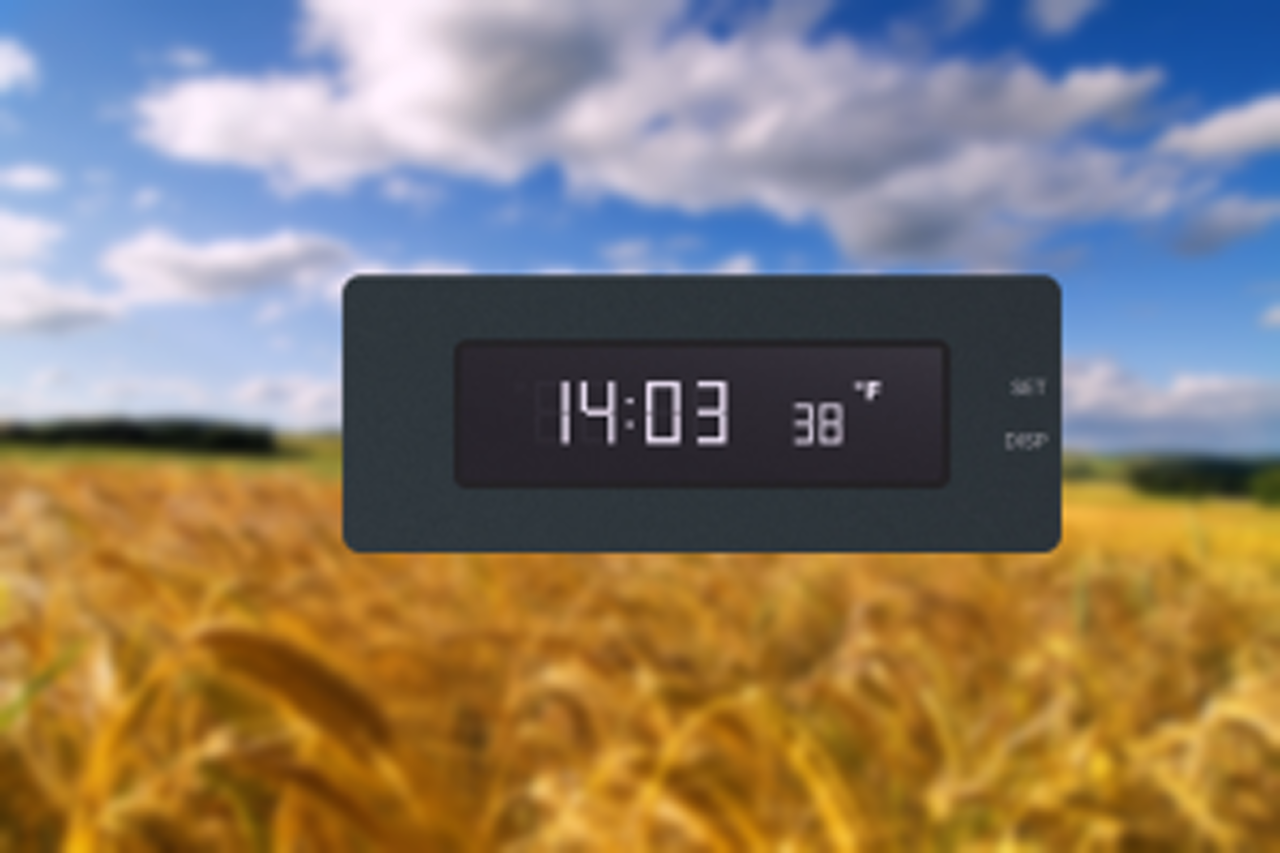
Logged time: 14 h 03 min
